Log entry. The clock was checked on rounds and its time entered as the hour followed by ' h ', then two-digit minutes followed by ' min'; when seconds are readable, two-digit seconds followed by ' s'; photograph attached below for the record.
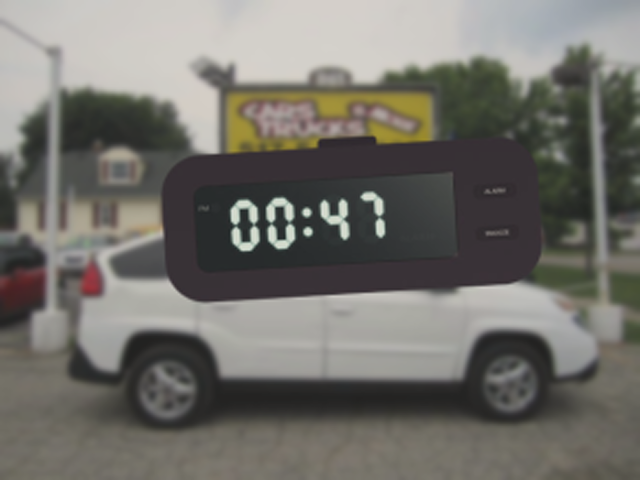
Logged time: 0 h 47 min
